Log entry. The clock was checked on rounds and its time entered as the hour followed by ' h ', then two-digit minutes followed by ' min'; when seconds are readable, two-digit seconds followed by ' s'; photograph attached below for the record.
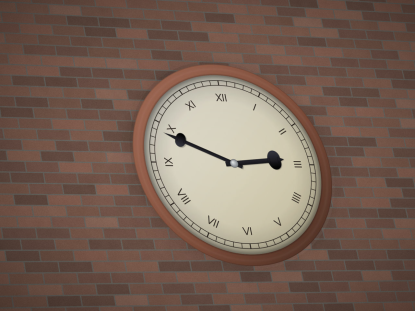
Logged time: 2 h 49 min
